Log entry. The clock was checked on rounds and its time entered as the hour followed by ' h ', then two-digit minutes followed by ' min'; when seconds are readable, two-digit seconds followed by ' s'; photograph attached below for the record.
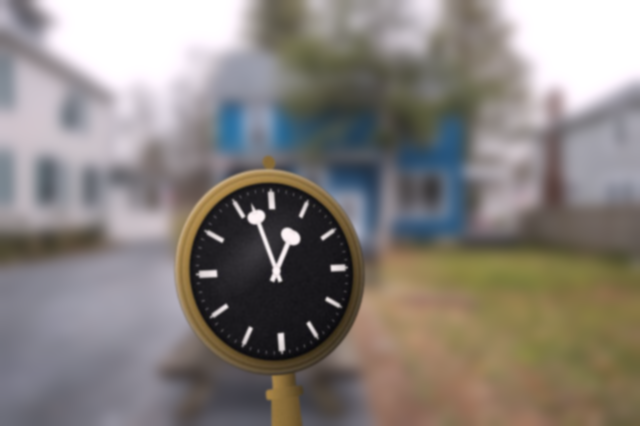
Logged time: 12 h 57 min
